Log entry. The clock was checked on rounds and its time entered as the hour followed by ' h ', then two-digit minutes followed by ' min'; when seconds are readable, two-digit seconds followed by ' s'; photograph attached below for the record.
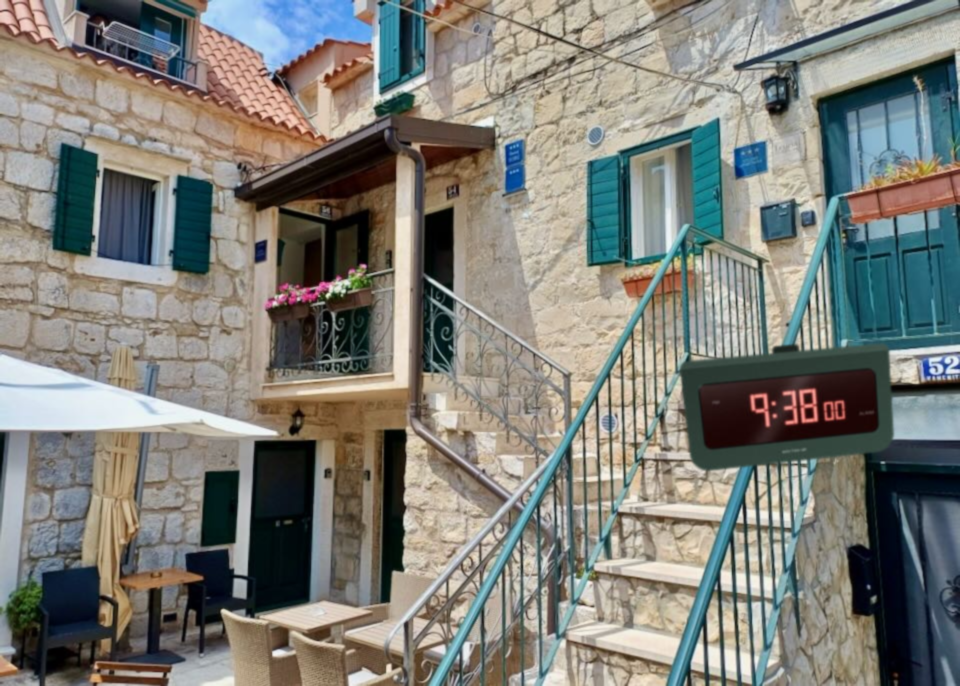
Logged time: 9 h 38 min 00 s
